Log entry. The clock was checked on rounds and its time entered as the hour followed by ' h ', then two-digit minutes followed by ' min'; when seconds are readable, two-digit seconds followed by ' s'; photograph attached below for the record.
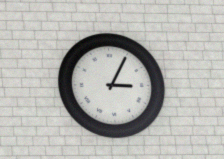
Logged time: 3 h 05 min
